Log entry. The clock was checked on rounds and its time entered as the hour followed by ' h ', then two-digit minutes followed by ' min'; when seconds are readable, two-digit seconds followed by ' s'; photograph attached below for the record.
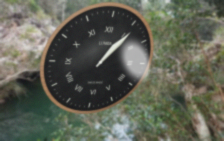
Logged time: 1 h 06 min
